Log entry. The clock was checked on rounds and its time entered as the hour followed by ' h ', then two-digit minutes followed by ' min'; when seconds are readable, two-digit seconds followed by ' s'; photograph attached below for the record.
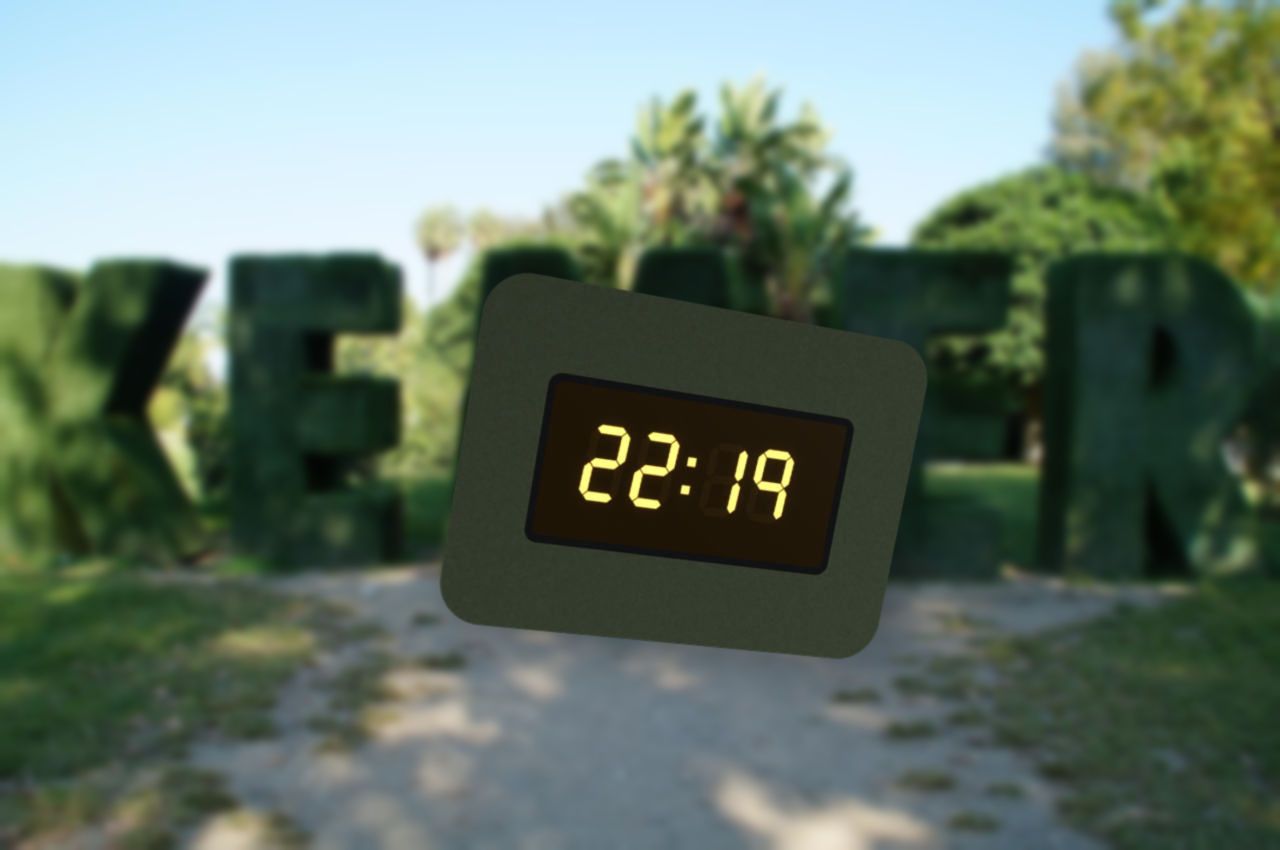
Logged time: 22 h 19 min
